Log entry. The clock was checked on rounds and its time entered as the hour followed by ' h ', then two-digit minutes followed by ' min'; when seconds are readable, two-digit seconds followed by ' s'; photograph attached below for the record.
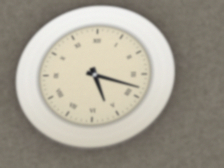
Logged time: 5 h 18 min
